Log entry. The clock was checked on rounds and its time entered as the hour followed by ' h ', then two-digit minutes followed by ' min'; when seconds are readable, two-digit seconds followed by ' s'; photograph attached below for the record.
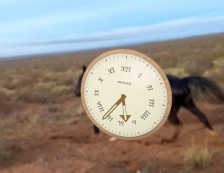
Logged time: 5 h 36 min
